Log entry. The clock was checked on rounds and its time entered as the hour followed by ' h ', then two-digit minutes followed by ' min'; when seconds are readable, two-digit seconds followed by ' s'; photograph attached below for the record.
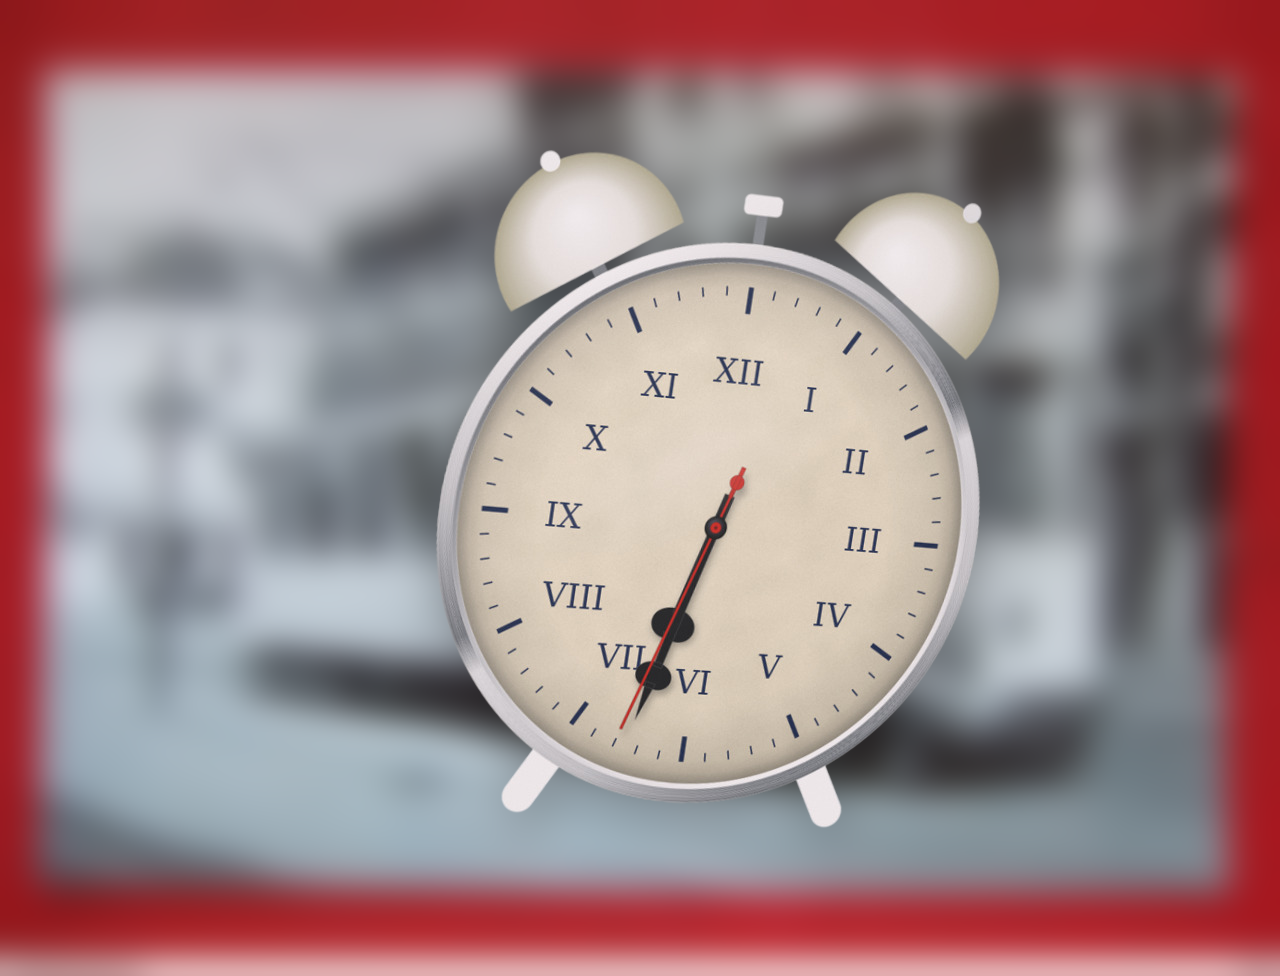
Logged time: 6 h 32 min 33 s
